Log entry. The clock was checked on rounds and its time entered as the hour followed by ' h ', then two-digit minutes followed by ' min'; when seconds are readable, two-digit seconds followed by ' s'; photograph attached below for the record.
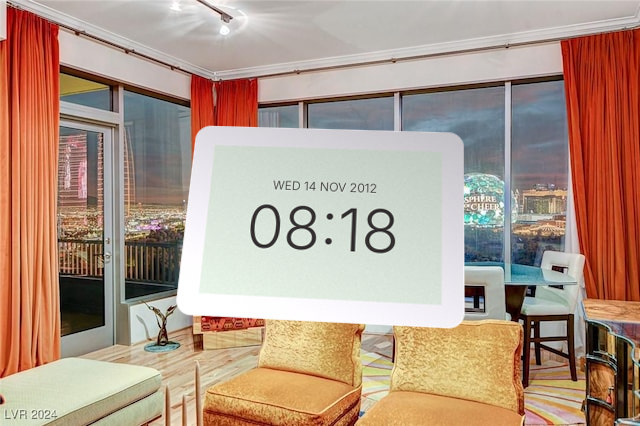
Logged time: 8 h 18 min
